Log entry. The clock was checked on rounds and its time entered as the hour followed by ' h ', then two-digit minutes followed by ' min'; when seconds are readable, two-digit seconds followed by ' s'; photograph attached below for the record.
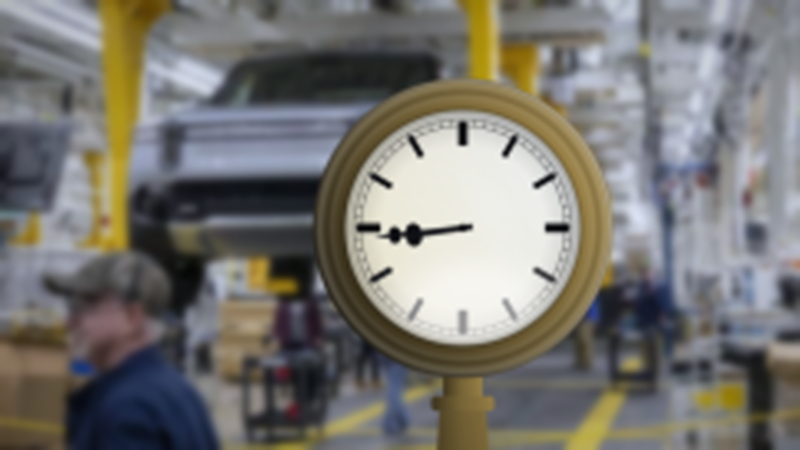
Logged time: 8 h 44 min
